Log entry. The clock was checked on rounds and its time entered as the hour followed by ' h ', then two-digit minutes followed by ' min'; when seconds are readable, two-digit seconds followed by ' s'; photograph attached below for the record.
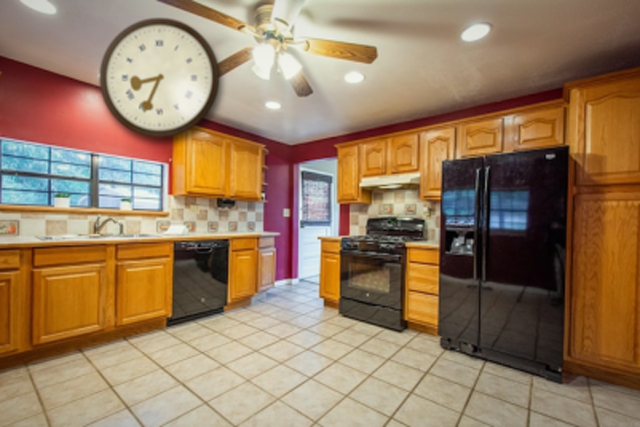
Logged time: 8 h 34 min
